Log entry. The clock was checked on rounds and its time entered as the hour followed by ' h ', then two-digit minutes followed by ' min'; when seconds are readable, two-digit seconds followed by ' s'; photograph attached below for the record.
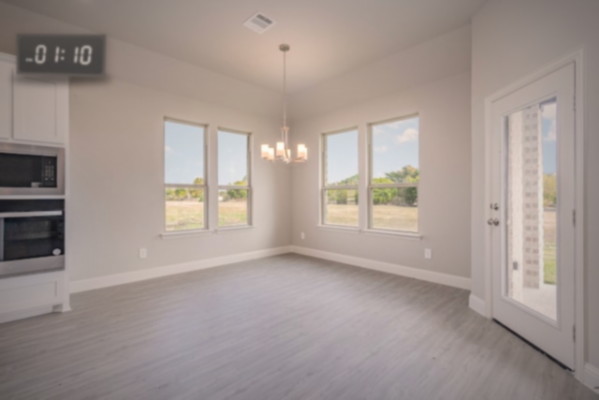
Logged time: 1 h 10 min
